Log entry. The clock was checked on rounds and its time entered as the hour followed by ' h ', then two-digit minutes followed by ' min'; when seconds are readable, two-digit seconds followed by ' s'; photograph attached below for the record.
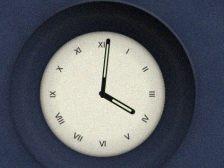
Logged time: 4 h 01 min
